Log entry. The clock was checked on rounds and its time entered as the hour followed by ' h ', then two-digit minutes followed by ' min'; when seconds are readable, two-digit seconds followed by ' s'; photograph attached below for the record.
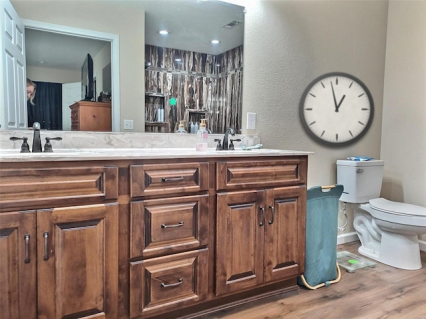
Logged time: 12 h 58 min
